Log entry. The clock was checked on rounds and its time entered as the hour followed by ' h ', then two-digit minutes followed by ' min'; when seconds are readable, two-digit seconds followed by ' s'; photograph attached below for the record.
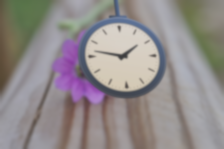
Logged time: 1 h 47 min
